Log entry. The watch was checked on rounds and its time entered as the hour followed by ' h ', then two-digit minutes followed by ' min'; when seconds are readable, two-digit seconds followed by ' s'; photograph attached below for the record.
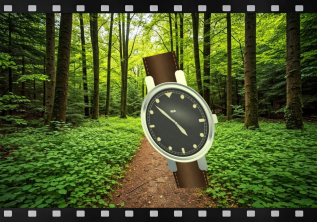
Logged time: 4 h 53 min
